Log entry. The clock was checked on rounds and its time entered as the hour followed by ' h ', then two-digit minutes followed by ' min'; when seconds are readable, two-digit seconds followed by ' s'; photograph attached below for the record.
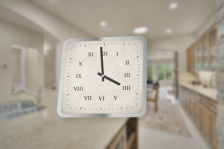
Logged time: 3 h 59 min
